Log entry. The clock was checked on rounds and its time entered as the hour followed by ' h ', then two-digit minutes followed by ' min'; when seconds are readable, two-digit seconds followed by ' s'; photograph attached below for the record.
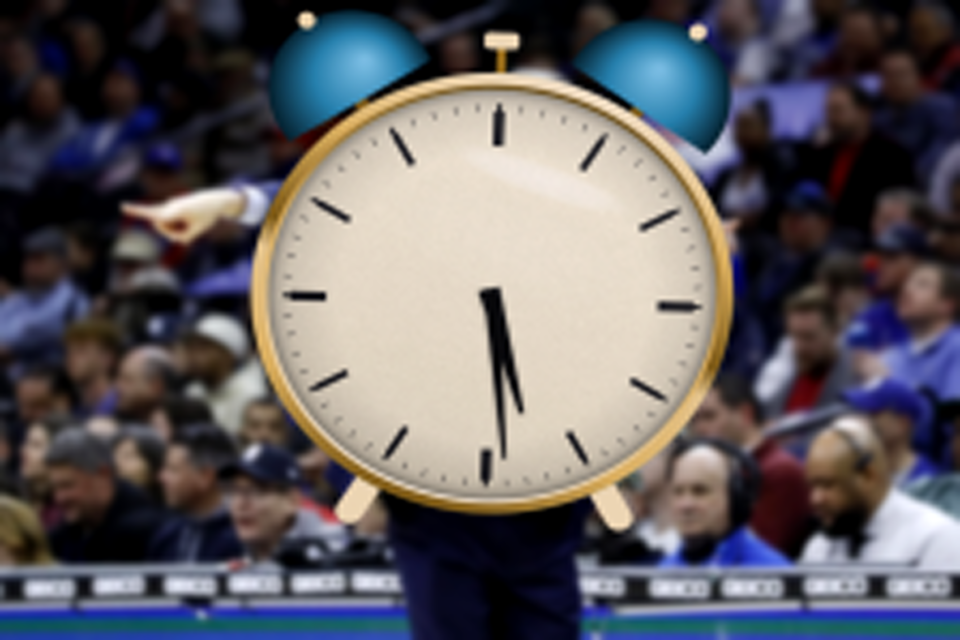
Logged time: 5 h 29 min
